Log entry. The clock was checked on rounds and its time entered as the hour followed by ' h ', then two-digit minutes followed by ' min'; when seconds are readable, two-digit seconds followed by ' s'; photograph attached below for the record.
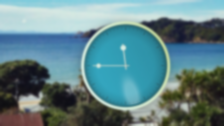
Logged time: 11 h 45 min
